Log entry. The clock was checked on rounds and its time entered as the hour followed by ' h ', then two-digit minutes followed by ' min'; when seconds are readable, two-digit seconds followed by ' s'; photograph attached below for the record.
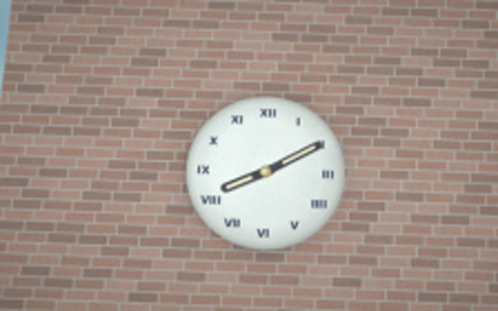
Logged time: 8 h 10 min
